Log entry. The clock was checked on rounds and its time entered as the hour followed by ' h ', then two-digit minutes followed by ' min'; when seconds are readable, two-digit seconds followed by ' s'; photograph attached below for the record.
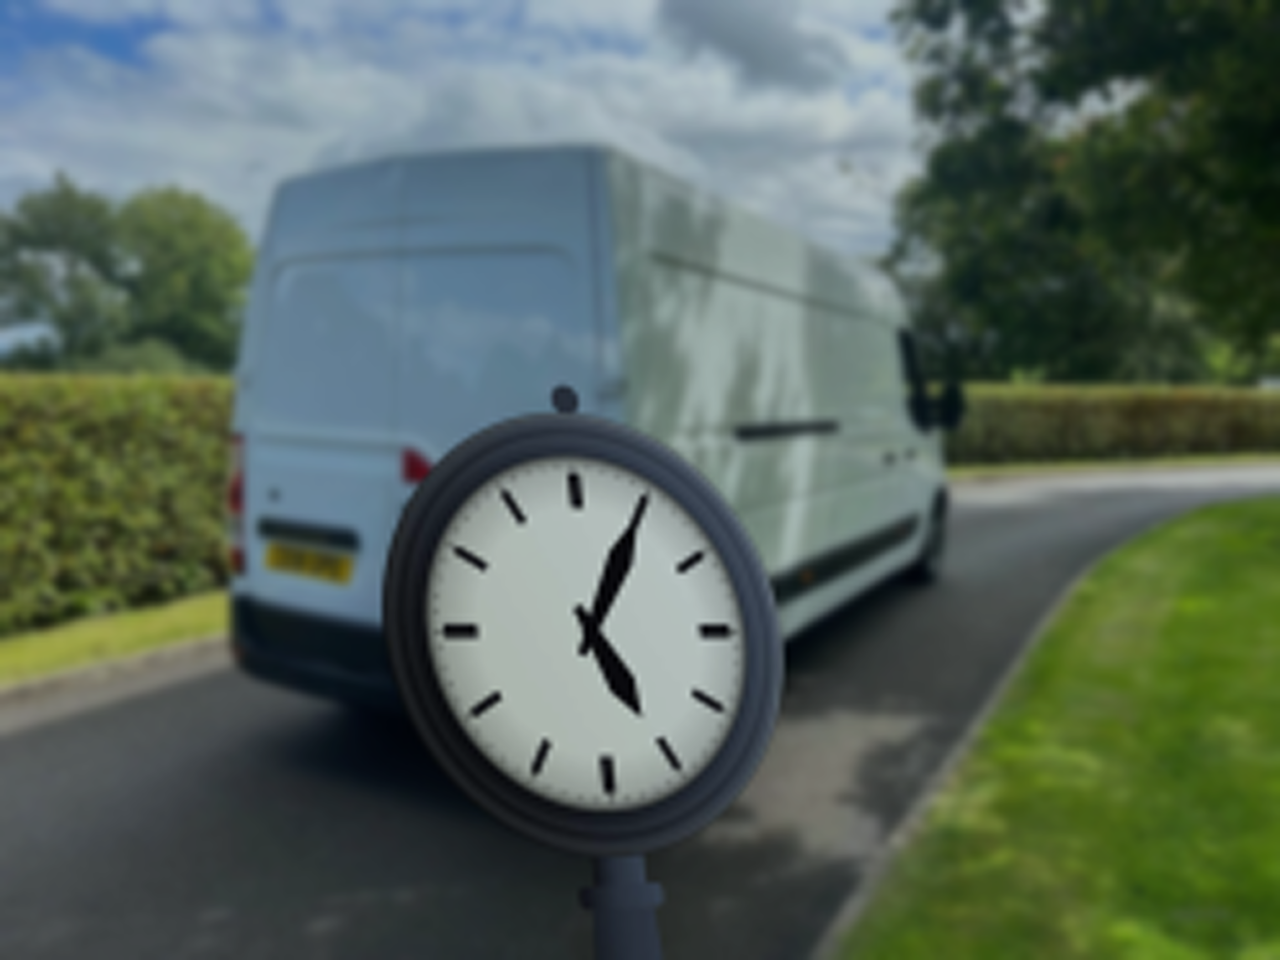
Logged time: 5 h 05 min
